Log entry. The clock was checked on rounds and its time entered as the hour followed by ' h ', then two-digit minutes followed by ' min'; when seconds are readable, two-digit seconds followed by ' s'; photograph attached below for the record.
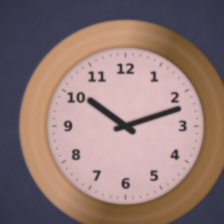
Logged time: 10 h 12 min
